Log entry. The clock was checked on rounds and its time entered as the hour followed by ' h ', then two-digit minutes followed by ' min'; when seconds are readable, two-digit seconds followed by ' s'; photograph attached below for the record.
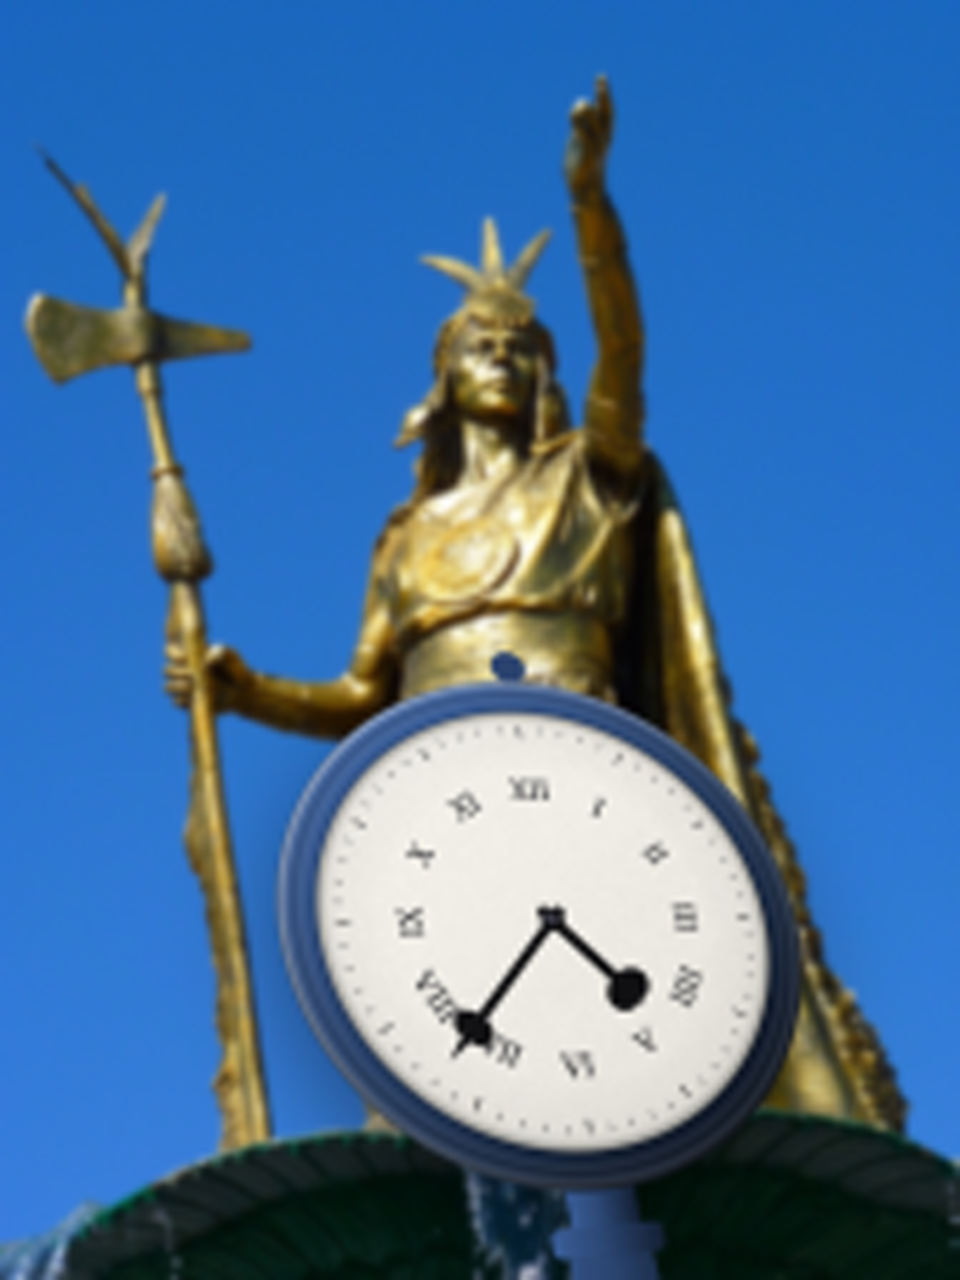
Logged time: 4 h 37 min
